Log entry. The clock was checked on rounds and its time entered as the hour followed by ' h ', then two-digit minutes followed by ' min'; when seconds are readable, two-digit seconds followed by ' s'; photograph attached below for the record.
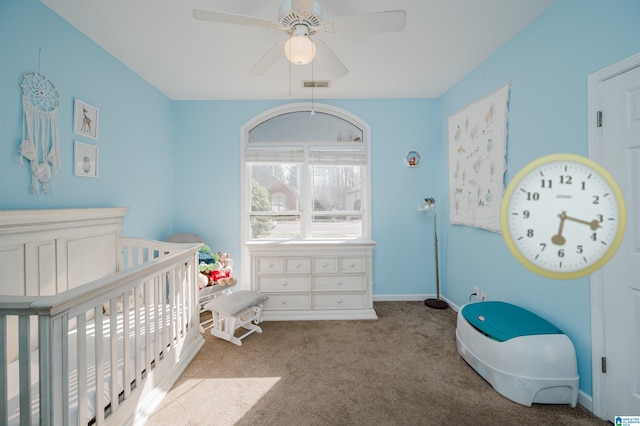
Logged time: 6 h 17 min
